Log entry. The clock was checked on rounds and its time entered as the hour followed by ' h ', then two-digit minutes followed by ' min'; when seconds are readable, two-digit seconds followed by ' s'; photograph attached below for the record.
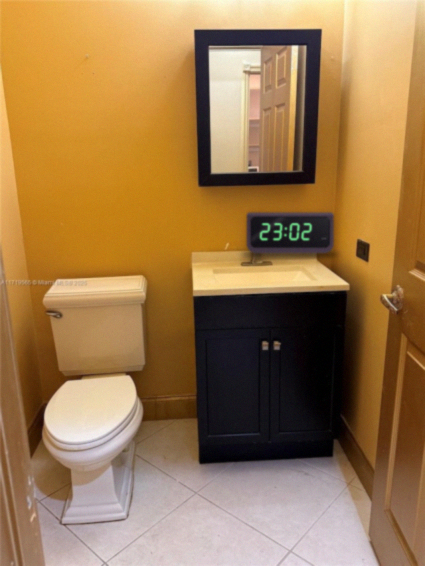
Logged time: 23 h 02 min
